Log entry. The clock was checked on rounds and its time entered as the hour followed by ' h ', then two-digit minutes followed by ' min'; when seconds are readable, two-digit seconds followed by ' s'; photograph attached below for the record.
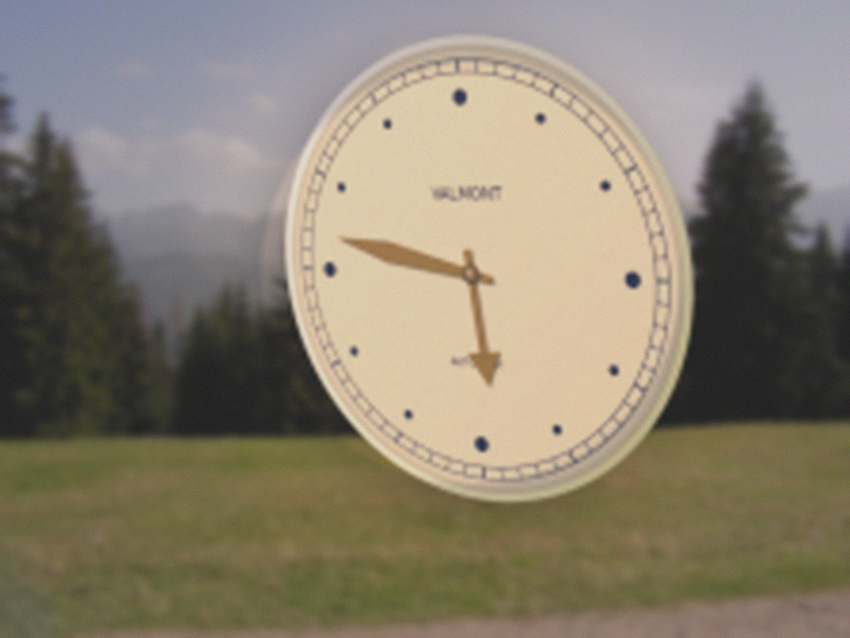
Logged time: 5 h 47 min
